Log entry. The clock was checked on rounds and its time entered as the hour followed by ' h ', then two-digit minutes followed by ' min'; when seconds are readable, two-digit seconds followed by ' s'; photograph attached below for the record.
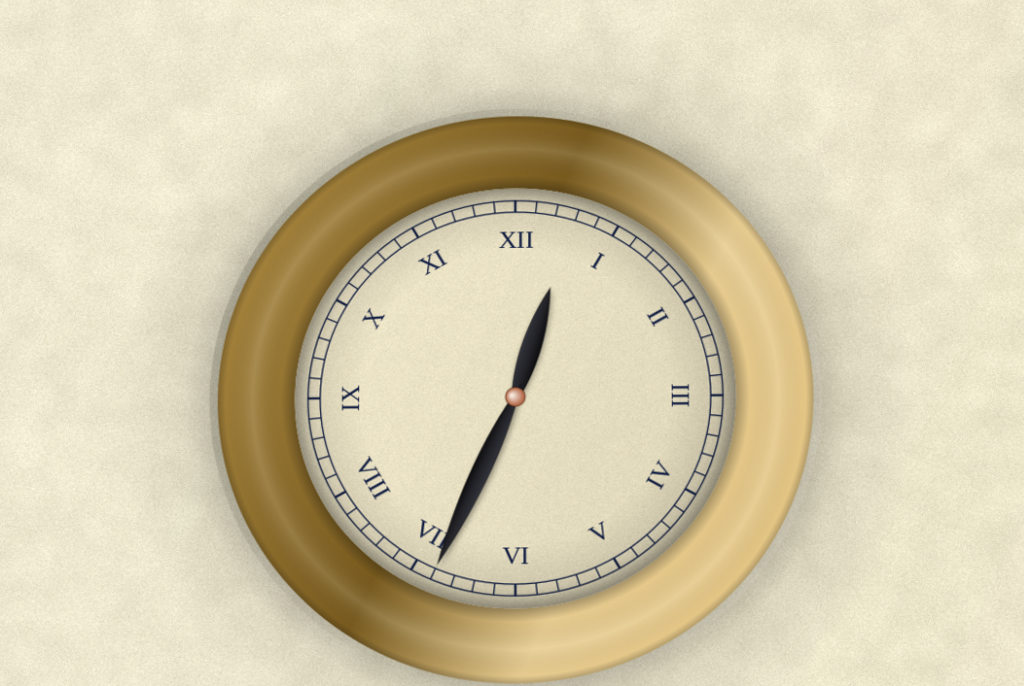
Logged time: 12 h 34 min
